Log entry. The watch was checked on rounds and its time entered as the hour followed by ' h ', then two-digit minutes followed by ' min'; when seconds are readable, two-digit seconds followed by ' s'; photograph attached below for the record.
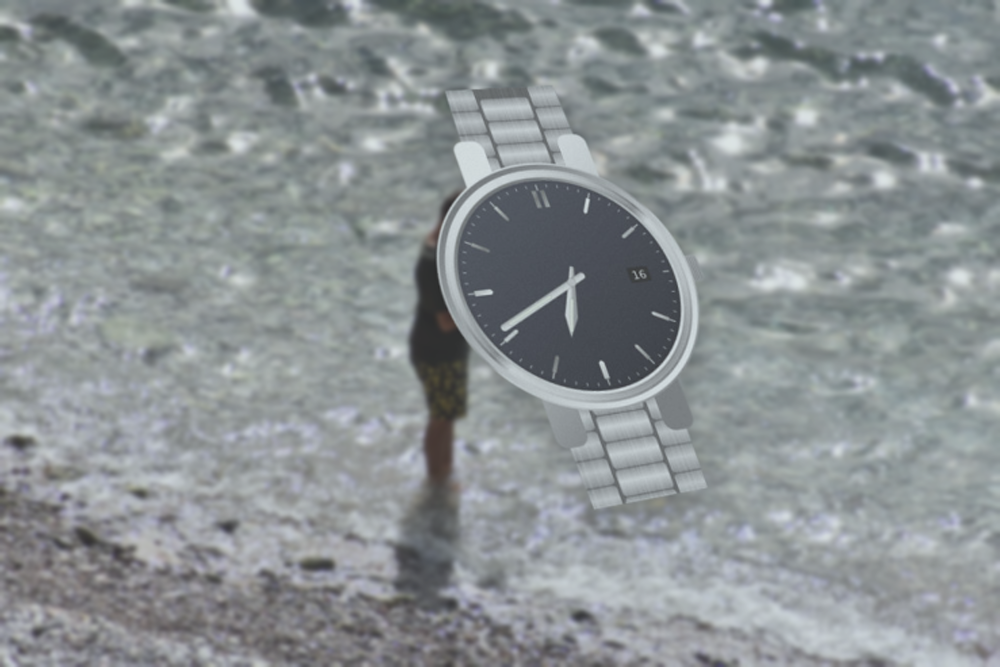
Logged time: 6 h 41 min
